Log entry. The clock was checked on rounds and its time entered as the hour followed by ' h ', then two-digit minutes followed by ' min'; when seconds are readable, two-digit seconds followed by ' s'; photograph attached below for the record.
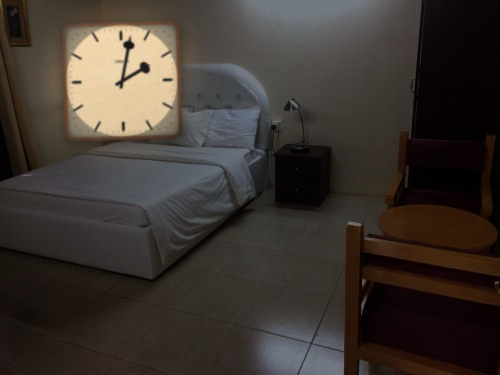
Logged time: 2 h 02 min
